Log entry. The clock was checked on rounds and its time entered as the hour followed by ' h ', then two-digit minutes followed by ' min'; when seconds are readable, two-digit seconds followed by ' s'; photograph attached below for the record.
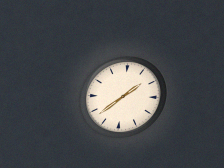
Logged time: 1 h 38 min
